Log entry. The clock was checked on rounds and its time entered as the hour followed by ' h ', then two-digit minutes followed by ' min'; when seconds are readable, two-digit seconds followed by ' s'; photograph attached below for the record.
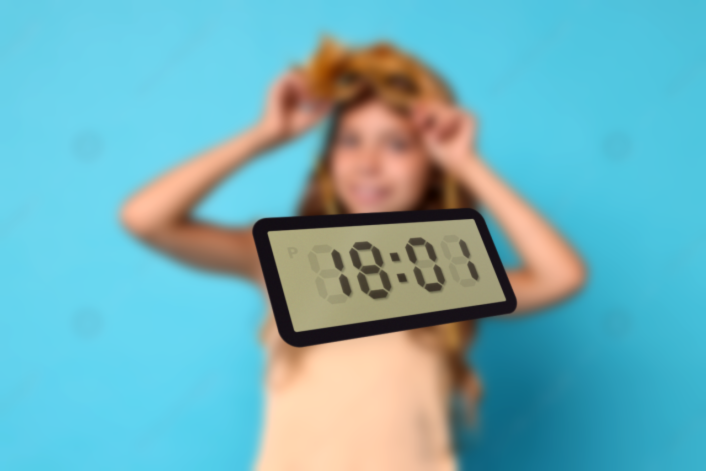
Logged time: 18 h 01 min
